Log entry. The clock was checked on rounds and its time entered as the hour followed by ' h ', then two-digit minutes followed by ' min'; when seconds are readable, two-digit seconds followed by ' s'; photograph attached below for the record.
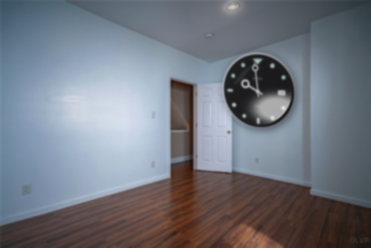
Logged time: 9 h 59 min
